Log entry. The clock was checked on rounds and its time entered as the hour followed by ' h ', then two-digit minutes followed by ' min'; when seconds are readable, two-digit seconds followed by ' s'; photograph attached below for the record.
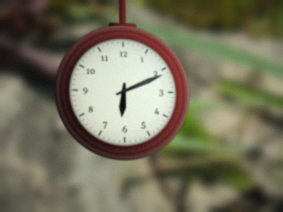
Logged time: 6 h 11 min
